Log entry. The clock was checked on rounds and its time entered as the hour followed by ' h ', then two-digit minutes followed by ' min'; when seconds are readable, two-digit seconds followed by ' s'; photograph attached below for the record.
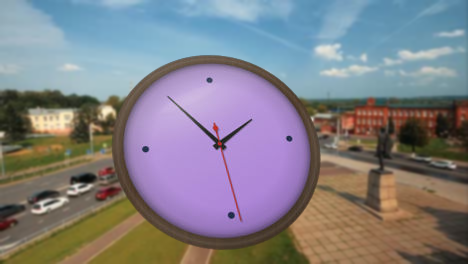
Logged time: 1 h 53 min 29 s
